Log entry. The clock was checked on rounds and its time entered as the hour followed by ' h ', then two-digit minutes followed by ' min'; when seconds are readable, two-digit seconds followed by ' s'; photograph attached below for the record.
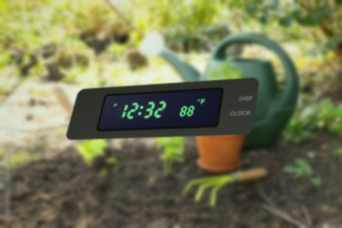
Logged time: 12 h 32 min
